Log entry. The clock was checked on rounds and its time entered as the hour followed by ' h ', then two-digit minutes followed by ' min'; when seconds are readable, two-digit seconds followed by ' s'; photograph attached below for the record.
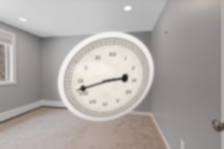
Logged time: 2 h 42 min
